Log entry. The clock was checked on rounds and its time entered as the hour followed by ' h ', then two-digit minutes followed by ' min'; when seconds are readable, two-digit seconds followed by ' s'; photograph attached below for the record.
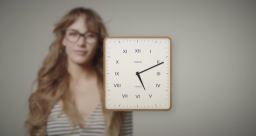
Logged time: 5 h 11 min
